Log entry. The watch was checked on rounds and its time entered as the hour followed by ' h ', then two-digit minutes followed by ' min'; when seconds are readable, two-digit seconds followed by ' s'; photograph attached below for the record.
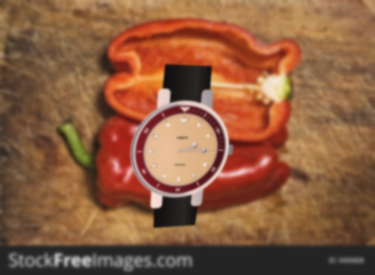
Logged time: 2 h 15 min
